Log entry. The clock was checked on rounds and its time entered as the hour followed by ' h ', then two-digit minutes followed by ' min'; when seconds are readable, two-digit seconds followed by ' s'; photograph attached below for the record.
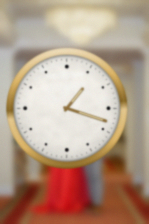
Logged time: 1 h 18 min
